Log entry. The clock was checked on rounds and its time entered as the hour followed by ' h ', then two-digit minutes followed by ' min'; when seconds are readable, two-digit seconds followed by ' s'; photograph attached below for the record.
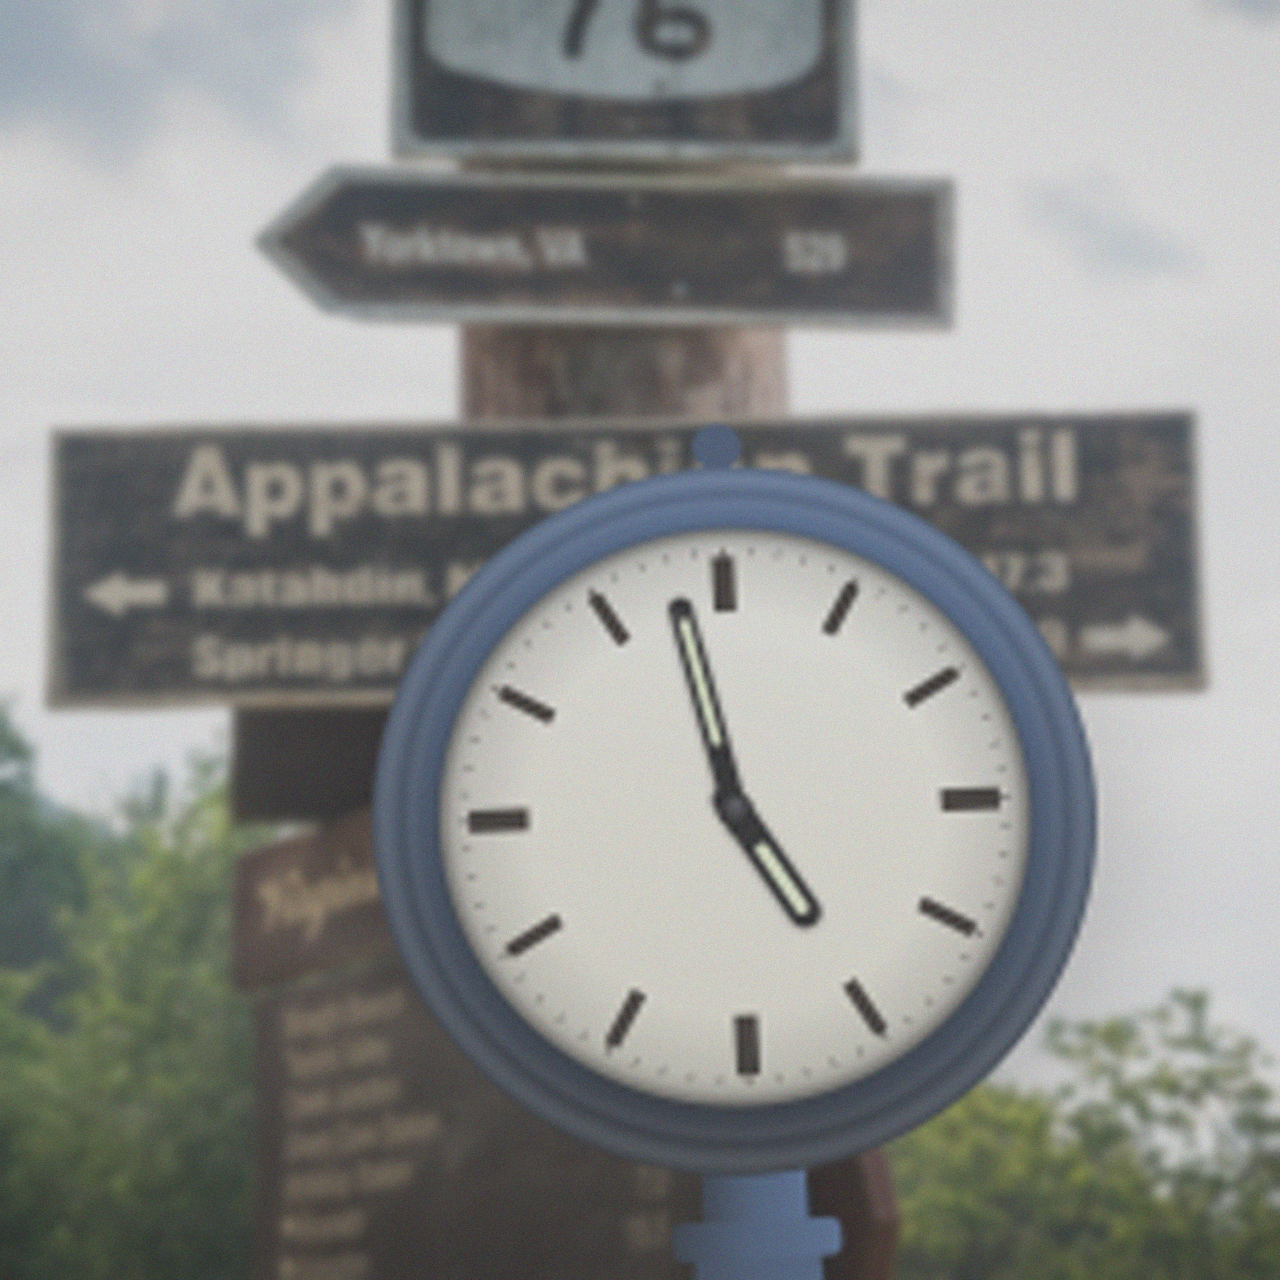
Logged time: 4 h 58 min
